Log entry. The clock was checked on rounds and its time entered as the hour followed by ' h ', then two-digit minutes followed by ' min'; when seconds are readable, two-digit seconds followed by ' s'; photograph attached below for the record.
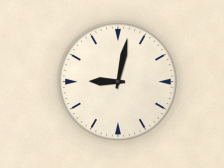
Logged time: 9 h 02 min
